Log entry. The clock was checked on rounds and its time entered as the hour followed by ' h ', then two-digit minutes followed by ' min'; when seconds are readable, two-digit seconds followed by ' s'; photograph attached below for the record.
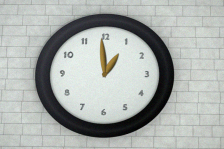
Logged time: 12 h 59 min
